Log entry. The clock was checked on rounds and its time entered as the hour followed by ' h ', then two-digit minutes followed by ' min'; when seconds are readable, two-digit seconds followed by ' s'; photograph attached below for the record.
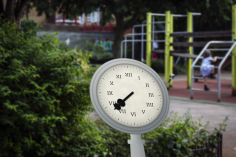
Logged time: 7 h 38 min
